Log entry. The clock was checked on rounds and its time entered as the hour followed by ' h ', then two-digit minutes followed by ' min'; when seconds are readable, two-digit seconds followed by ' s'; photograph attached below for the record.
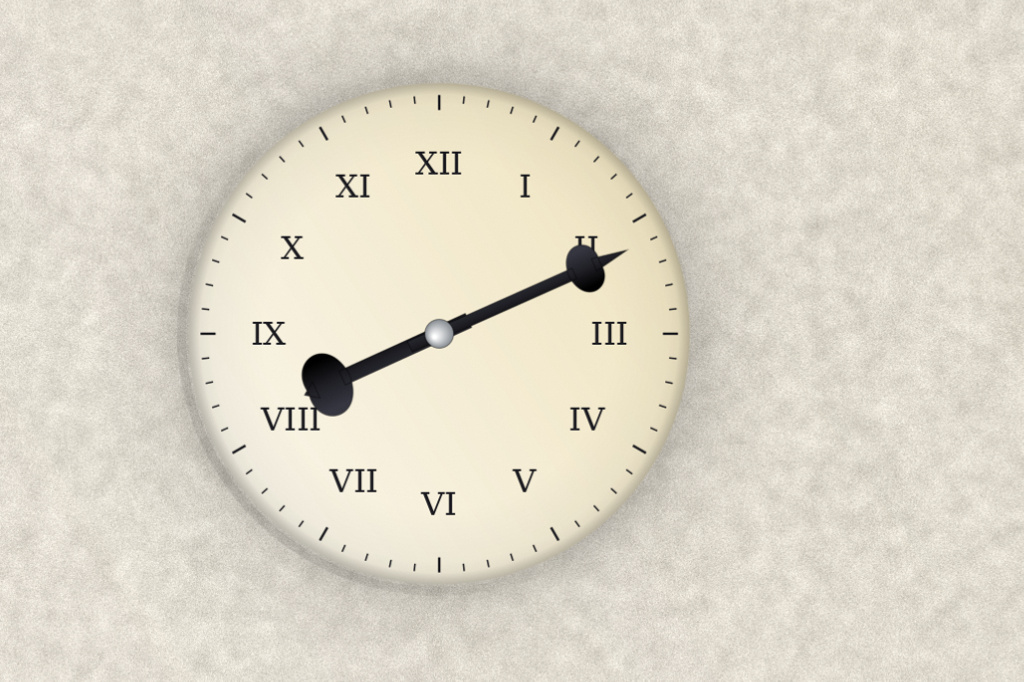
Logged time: 8 h 11 min
